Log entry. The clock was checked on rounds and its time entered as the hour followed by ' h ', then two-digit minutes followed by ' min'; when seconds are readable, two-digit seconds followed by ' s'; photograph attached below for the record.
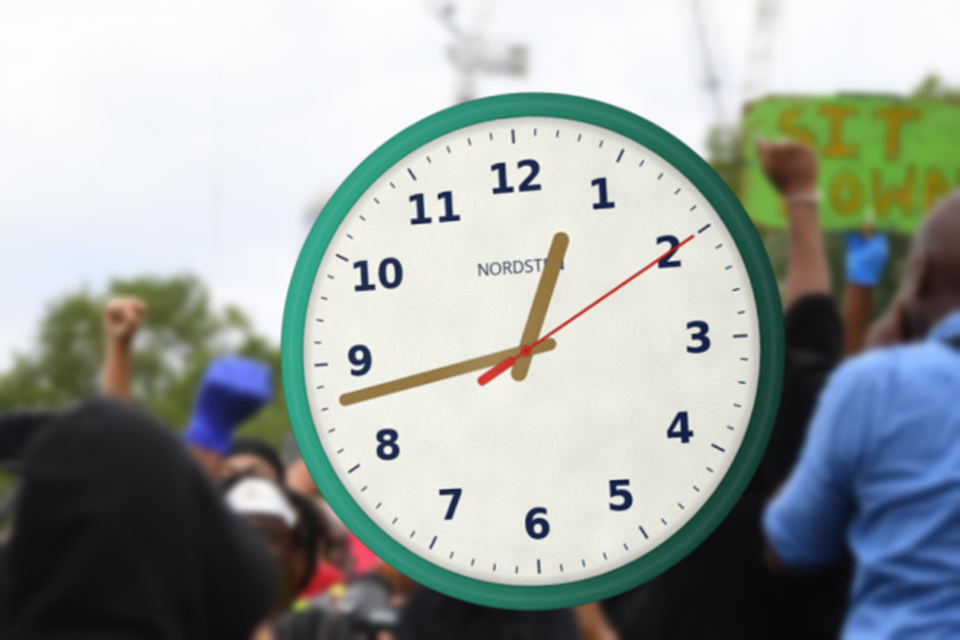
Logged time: 12 h 43 min 10 s
